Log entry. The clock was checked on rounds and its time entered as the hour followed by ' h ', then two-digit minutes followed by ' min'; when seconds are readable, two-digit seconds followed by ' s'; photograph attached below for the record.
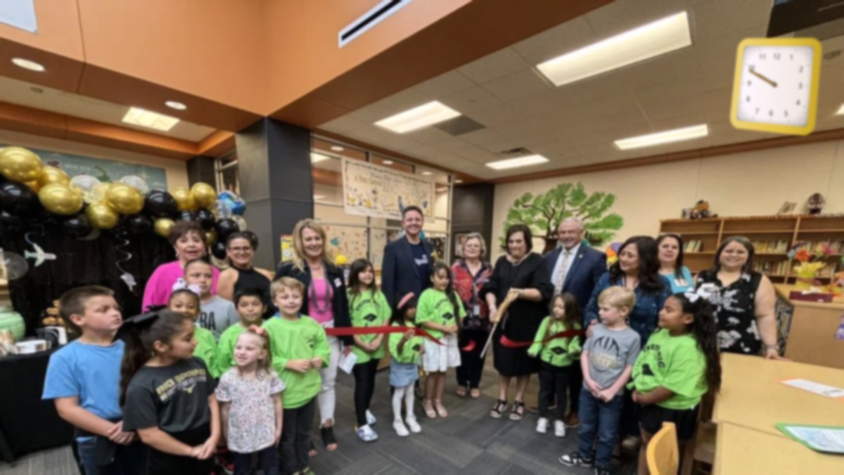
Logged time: 9 h 49 min
